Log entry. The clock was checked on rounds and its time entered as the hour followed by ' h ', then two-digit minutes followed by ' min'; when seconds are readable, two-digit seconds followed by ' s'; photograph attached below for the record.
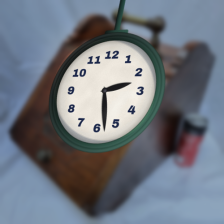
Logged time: 2 h 28 min
